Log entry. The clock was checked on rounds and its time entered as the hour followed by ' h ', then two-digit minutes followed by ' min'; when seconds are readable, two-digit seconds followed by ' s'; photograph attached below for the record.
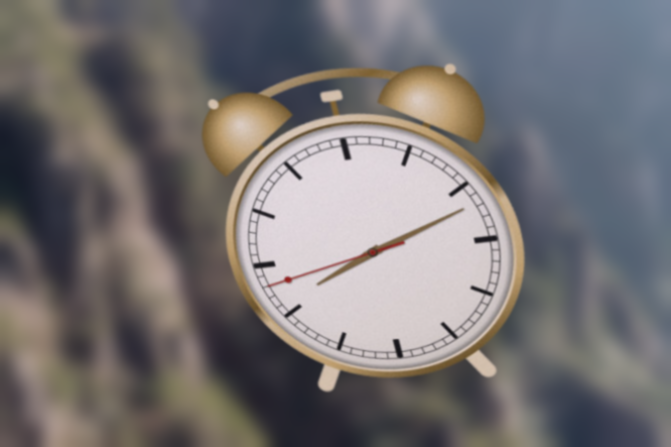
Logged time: 8 h 11 min 43 s
